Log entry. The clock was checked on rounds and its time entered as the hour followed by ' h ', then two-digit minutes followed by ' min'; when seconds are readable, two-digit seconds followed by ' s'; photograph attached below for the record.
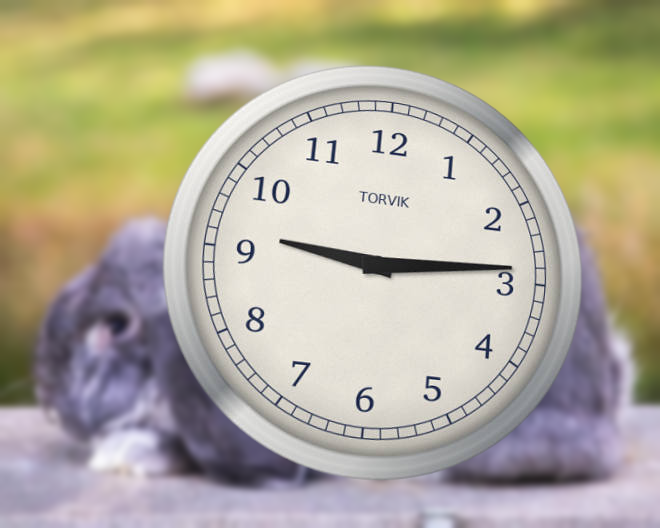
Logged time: 9 h 14 min
